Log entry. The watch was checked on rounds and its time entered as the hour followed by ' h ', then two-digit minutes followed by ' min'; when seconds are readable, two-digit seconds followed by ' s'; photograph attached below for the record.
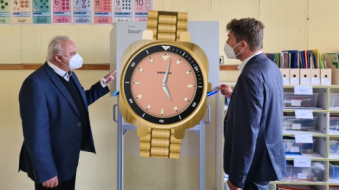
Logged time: 5 h 02 min
